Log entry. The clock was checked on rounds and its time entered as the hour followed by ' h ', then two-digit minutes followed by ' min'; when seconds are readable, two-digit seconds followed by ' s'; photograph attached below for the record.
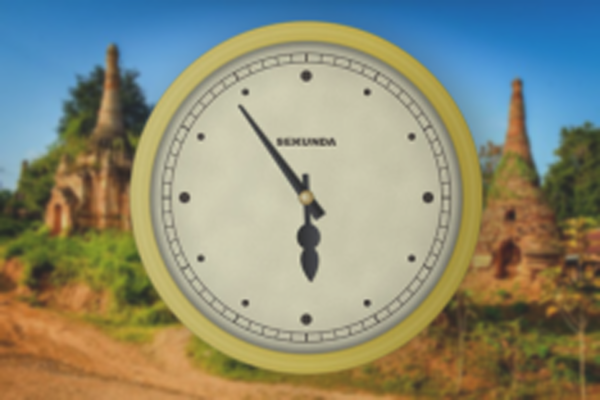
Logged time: 5 h 54 min
